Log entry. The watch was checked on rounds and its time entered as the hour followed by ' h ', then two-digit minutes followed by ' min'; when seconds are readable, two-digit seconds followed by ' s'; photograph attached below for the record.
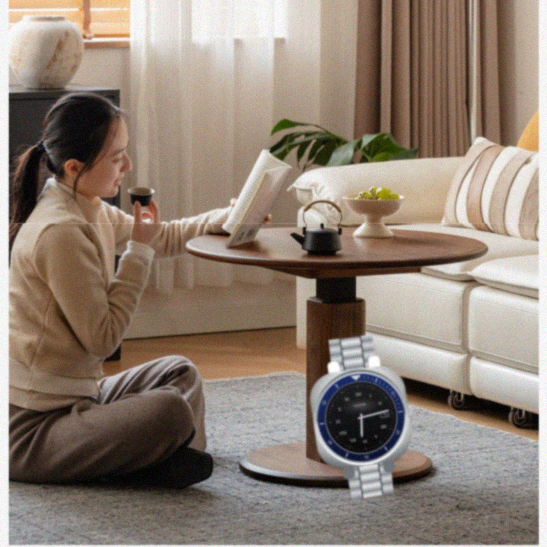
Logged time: 6 h 14 min
